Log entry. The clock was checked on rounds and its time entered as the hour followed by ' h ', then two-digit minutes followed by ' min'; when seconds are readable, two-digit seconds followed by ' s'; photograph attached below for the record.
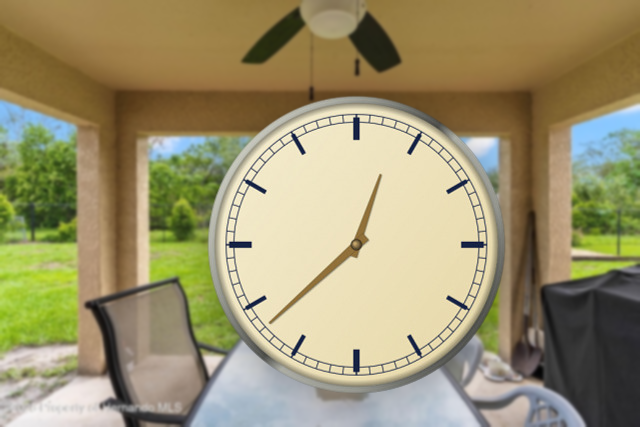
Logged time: 12 h 38 min
